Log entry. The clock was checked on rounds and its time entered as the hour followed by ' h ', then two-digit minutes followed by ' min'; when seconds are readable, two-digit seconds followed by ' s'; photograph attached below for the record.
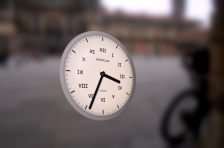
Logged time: 3 h 34 min
